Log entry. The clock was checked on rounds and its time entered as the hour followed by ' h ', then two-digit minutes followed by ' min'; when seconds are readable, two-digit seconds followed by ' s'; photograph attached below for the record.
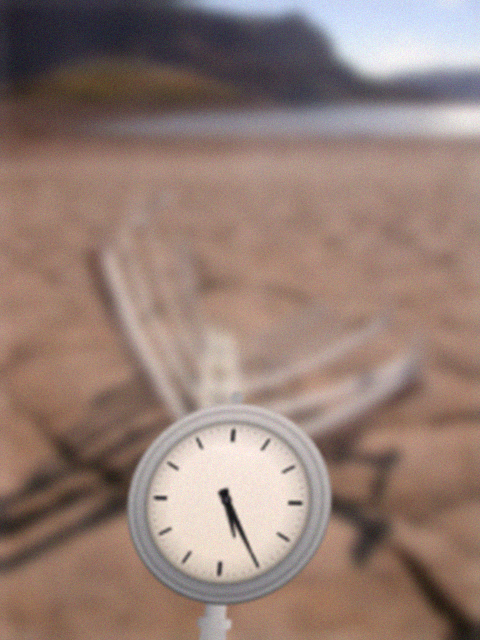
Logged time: 5 h 25 min
